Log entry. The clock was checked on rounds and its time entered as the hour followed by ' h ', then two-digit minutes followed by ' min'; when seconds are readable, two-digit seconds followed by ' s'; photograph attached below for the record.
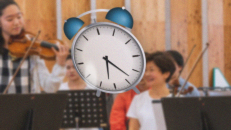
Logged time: 6 h 23 min
